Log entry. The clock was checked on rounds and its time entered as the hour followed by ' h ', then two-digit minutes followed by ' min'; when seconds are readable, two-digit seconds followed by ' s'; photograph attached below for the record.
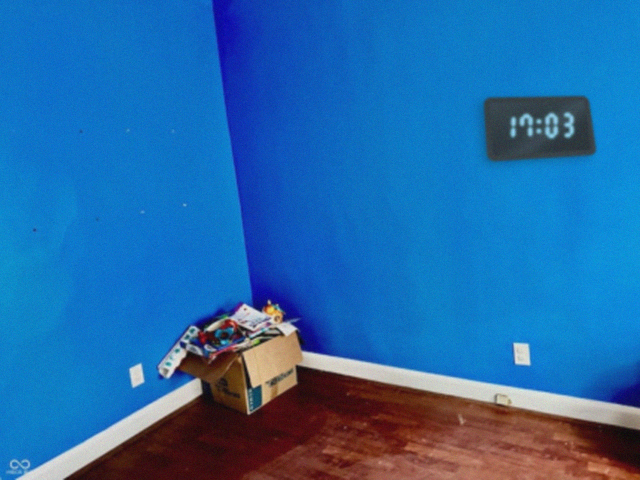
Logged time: 17 h 03 min
